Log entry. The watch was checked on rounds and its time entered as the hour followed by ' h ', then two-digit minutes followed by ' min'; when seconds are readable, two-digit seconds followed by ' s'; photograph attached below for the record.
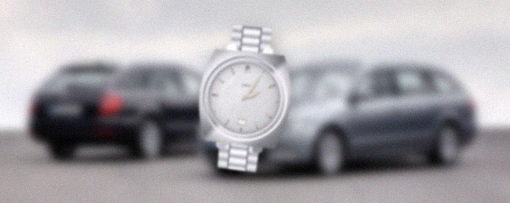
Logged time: 2 h 05 min
